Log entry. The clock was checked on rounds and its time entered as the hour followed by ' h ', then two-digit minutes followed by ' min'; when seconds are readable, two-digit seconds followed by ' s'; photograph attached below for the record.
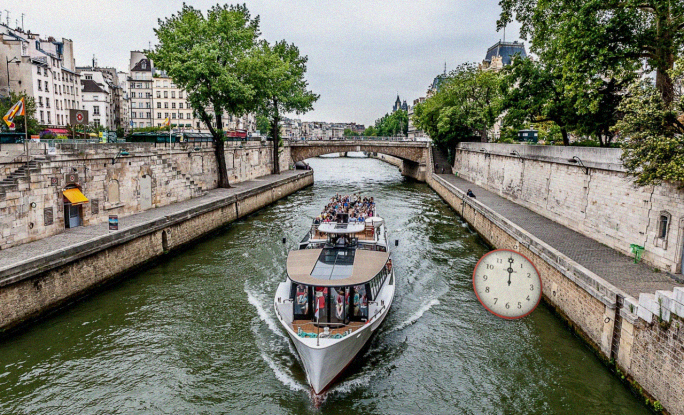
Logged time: 12 h 00 min
